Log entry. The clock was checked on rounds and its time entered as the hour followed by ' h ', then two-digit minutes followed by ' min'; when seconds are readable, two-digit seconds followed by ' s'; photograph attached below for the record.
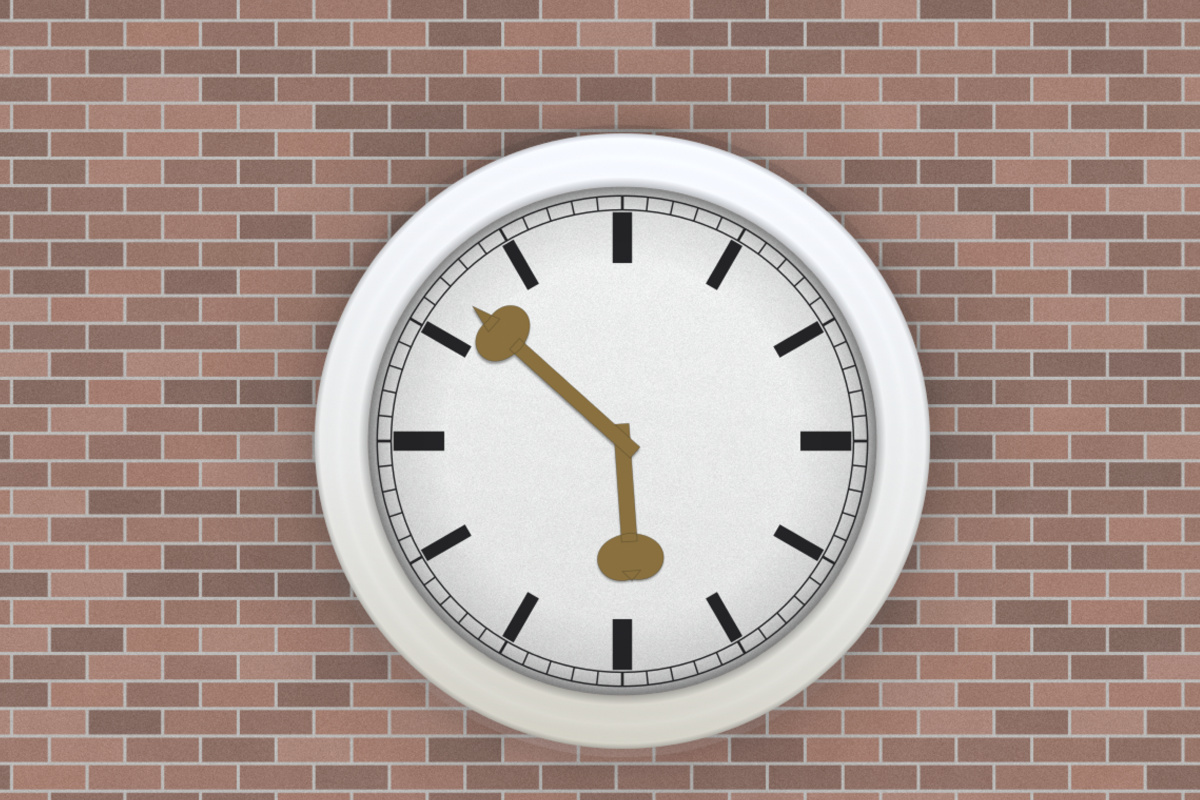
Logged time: 5 h 52 min
